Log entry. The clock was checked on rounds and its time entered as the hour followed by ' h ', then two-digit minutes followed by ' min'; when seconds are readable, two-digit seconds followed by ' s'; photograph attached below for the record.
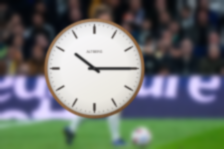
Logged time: 10 h 15 min
